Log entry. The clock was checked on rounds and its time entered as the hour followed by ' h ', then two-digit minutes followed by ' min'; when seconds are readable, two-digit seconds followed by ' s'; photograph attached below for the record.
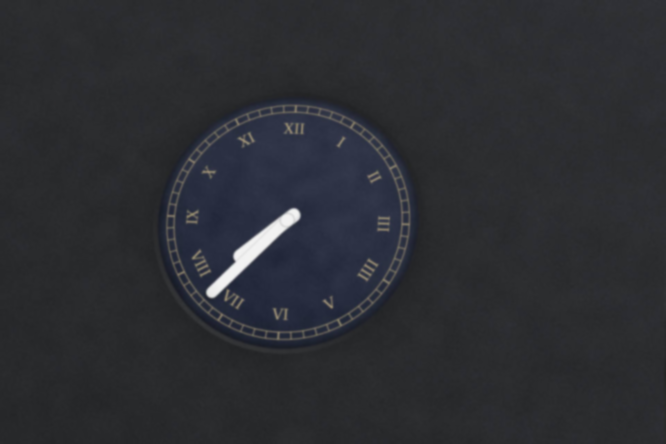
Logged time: 7 h 37 min
